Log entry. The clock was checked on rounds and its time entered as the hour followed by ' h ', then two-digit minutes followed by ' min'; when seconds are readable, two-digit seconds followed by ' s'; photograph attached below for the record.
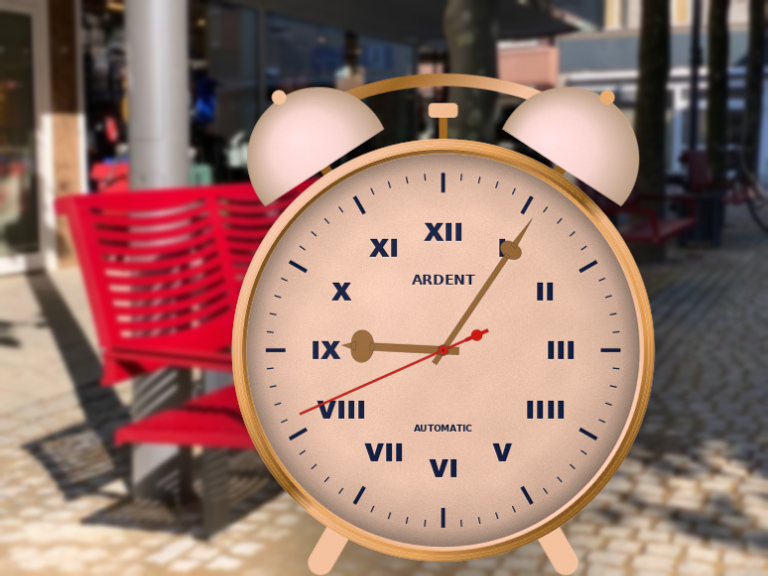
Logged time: 9 h 05 min 41 s
